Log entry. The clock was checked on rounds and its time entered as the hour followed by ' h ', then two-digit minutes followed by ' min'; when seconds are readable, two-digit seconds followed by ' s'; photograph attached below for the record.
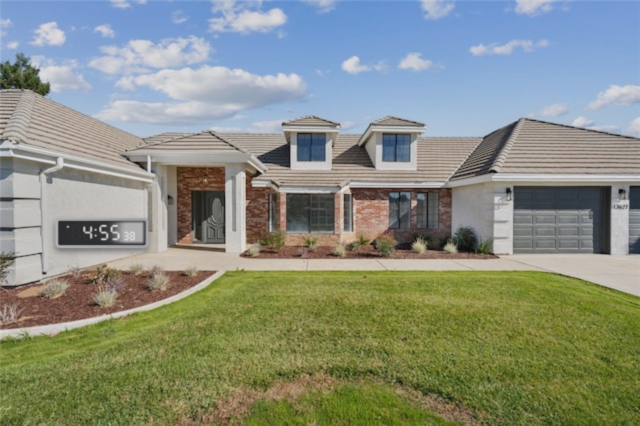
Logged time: 4 h 55 min
